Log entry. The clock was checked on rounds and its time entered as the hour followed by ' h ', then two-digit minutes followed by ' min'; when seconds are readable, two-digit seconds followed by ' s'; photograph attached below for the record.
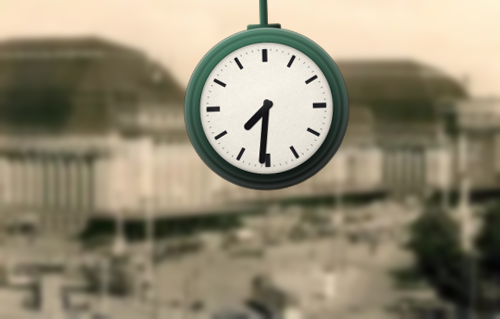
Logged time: 7 h 31 min
